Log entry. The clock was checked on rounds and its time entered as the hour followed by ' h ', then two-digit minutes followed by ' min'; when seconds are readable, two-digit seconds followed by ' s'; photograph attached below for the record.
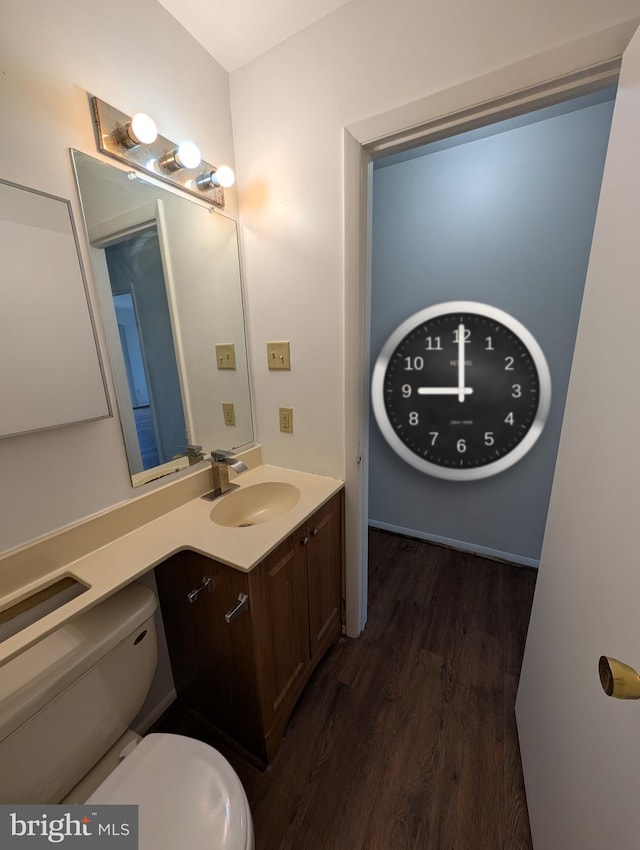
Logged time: 9 h 00 min
